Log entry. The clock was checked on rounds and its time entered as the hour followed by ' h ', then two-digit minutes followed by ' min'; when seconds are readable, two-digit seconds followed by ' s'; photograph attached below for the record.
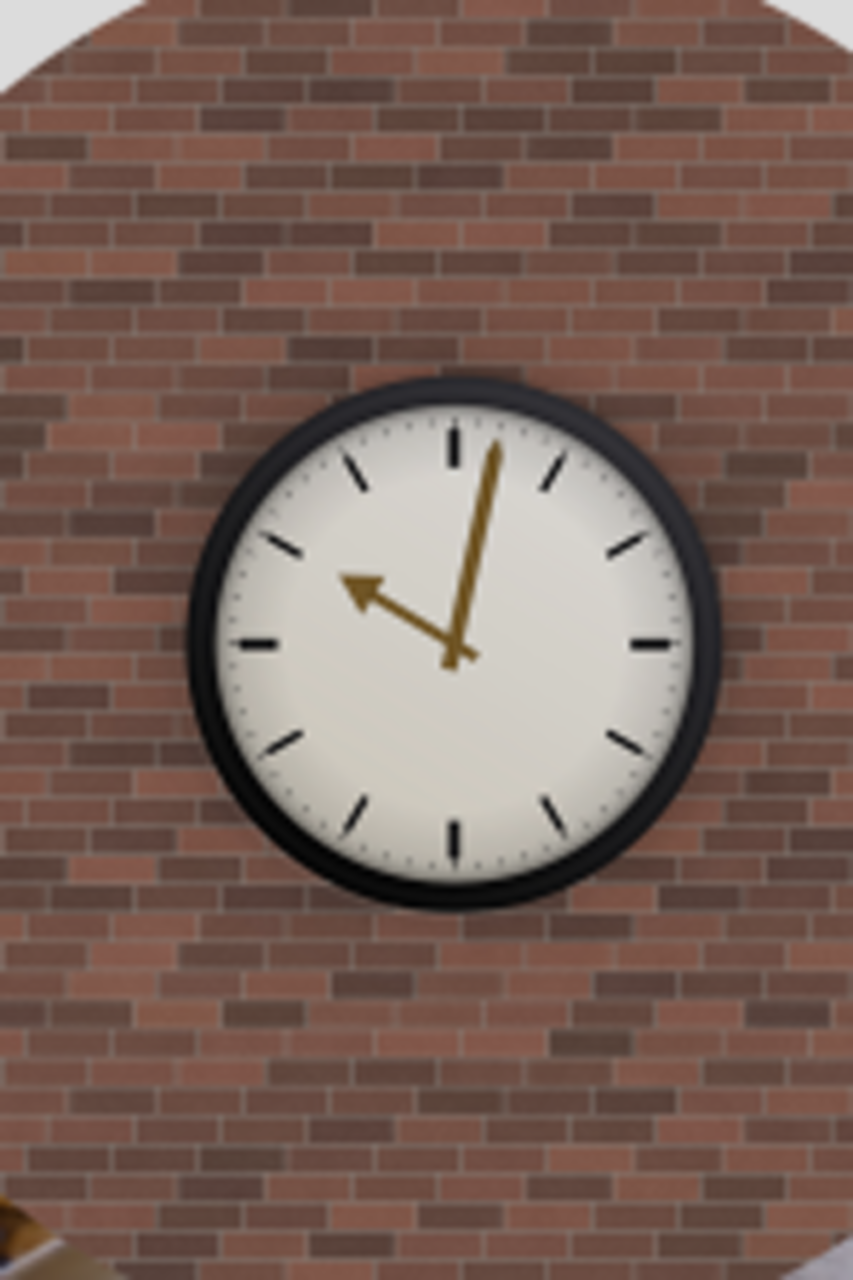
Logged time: 10 h 02 min
